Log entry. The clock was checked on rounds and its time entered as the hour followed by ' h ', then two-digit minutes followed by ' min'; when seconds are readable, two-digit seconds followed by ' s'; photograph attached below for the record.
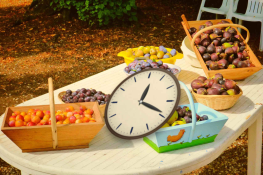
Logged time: 12 h 19 min
